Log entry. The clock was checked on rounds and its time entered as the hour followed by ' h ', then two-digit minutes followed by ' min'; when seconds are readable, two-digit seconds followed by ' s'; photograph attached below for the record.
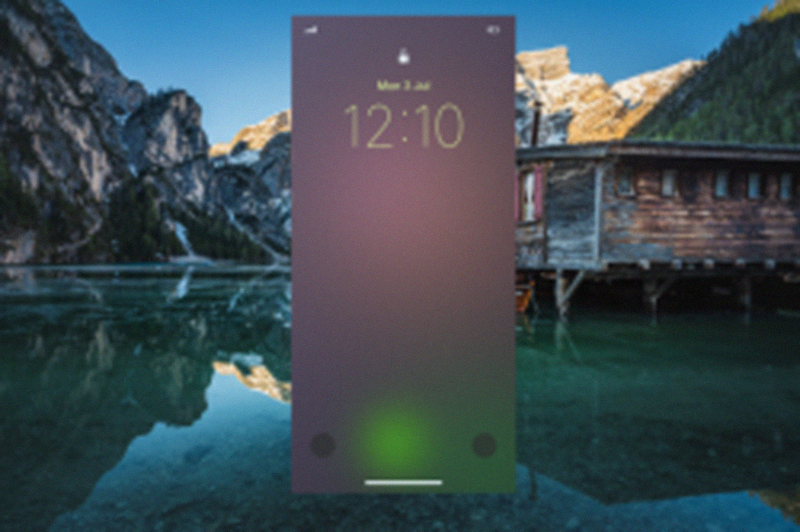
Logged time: 12 h 10 min
